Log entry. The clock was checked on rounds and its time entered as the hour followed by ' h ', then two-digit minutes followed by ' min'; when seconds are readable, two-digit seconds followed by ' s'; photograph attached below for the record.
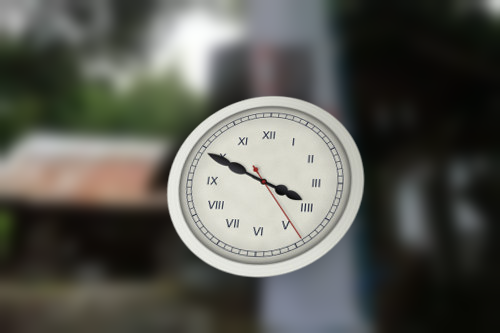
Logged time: 3 h 49 min 24 s
